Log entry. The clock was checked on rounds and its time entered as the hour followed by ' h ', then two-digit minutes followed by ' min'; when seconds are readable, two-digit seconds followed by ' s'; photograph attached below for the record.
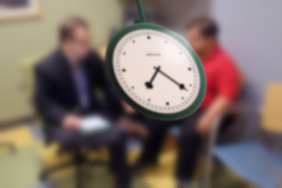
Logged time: 7 h 22 min
